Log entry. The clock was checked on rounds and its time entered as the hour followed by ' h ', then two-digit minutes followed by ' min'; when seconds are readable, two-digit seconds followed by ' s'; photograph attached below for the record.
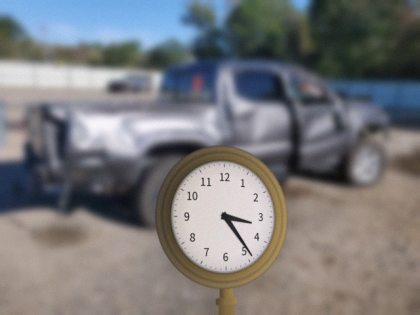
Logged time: 3 h 24 min
